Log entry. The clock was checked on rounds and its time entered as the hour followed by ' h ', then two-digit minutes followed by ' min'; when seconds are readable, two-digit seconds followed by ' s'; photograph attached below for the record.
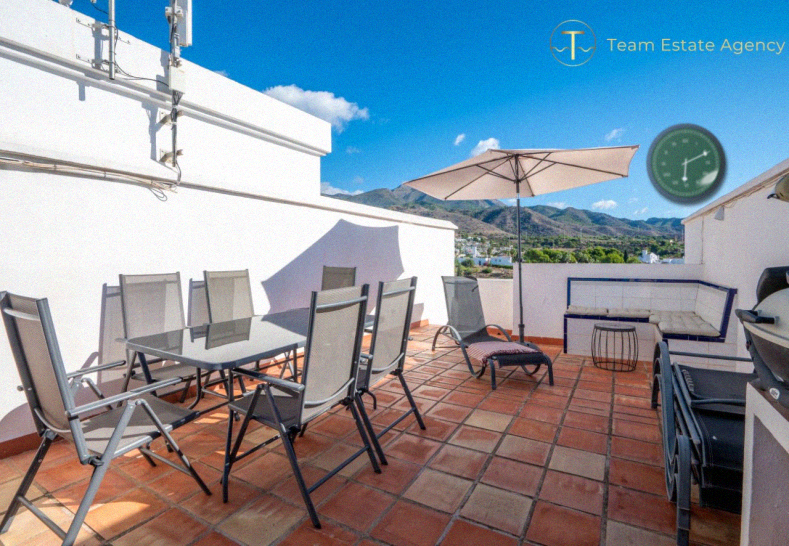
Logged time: 6 h 11 min
